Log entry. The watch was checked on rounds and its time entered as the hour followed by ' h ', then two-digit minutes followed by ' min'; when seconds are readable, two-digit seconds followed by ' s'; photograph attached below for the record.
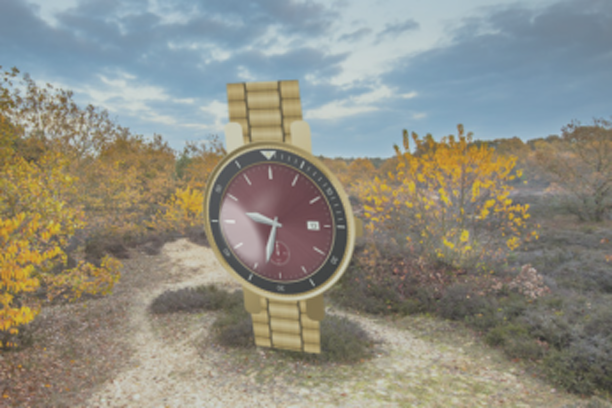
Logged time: 9 h 33 min
